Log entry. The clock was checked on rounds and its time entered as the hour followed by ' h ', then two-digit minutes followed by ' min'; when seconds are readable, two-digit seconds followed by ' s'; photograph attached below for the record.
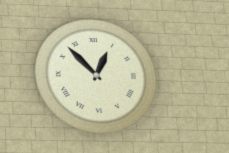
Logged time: 12 h 53 min
